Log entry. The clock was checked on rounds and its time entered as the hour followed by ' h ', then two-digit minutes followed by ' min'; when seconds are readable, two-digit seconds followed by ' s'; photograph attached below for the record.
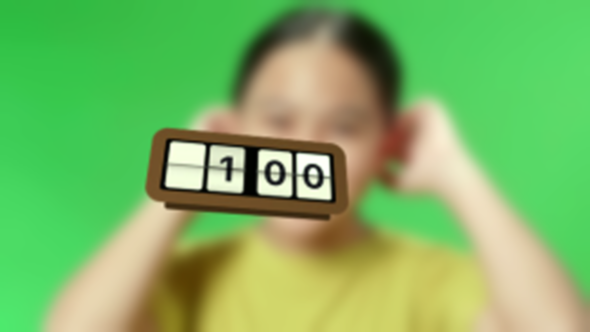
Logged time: 1 h 00 min
